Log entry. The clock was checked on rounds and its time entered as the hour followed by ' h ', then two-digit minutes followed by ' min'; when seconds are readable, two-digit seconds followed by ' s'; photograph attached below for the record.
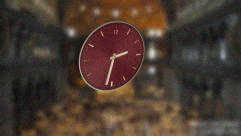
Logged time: 2 h 32 min
